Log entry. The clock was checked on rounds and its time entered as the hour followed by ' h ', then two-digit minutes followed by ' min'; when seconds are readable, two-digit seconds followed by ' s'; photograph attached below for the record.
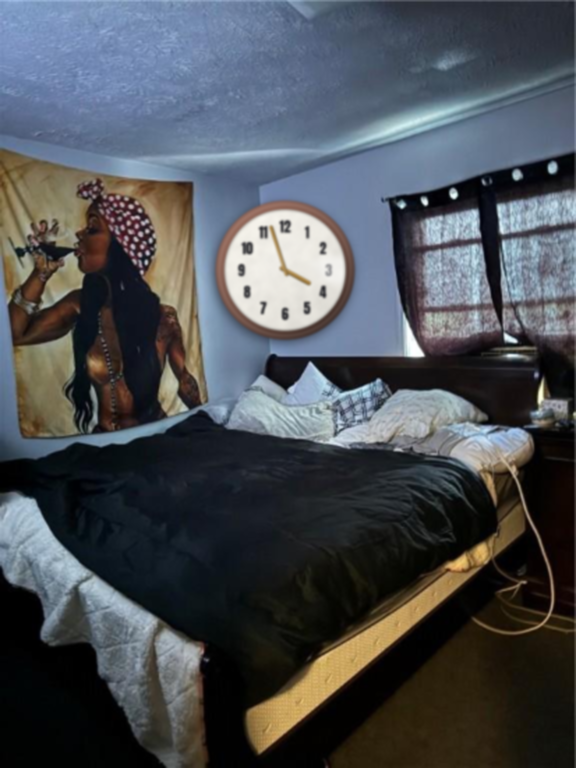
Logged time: 3 h 57 min
